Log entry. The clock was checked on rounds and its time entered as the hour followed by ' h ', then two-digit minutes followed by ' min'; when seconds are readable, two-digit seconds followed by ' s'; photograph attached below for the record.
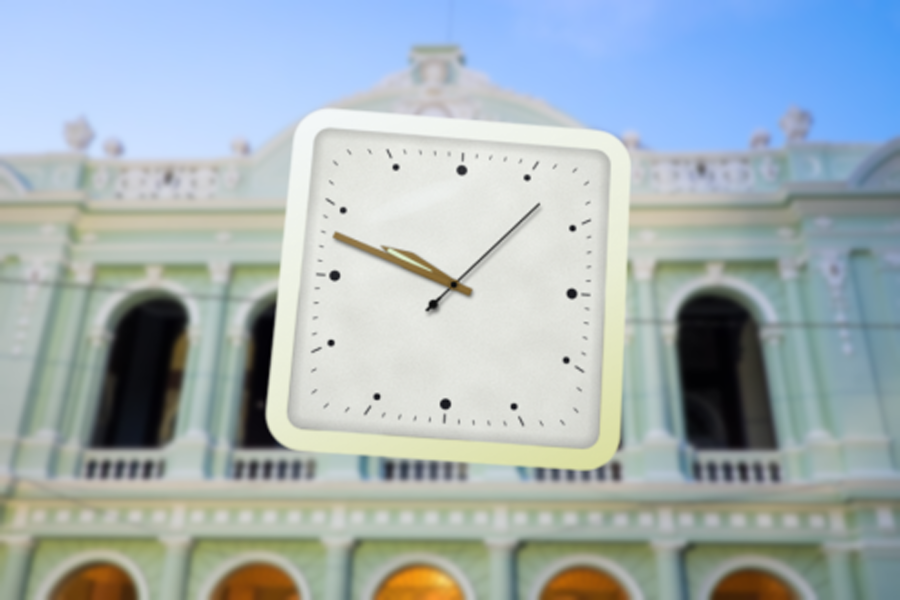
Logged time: 9 h 48 min 07 s
